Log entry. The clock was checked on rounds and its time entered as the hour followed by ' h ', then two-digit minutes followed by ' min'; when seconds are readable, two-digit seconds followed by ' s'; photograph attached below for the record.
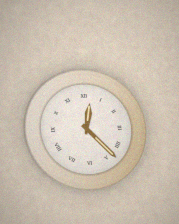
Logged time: 12 h 23 min
